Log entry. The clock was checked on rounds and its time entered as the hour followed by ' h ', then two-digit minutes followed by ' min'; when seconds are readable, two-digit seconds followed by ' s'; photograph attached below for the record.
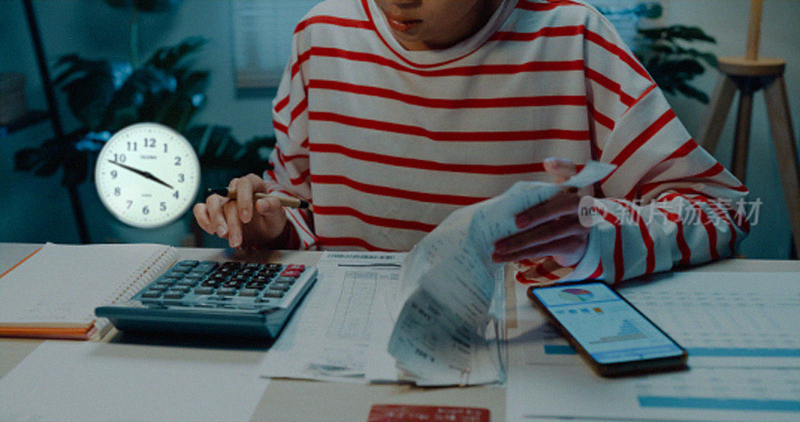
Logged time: 3 h 48 min
